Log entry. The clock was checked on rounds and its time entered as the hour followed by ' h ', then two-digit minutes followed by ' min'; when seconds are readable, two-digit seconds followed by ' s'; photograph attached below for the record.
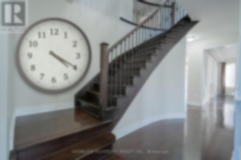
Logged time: 4 h 20 min
